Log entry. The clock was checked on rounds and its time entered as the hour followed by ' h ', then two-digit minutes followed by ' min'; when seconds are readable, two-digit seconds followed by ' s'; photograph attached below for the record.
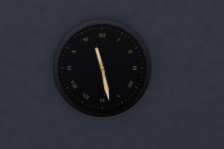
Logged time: 11 h 28 min
